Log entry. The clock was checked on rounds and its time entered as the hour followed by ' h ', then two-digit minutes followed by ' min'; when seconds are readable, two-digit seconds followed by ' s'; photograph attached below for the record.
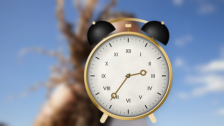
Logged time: 2 h 36 min
